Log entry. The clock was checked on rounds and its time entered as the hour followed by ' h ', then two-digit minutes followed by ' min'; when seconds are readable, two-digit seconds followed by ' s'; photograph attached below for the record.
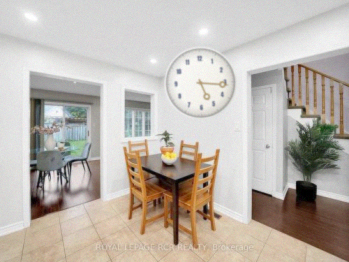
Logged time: 5 h 16 min
